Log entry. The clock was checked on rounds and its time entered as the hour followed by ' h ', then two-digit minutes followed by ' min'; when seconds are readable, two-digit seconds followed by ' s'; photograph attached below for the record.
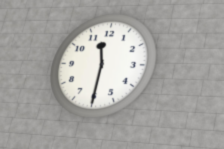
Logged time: 11 h 30 min
